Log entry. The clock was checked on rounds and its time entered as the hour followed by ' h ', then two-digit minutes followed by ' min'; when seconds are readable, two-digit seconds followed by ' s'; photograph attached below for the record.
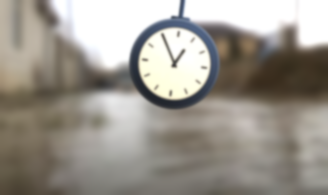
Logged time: 12 h 55 min
